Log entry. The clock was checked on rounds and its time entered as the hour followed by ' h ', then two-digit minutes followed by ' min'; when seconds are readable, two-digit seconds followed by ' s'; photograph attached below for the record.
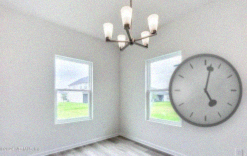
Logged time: 5 h 02 min
